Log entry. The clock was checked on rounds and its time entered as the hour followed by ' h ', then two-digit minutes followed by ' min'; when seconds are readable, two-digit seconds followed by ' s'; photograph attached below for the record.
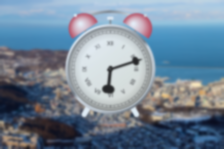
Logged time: 6 h 12 min
